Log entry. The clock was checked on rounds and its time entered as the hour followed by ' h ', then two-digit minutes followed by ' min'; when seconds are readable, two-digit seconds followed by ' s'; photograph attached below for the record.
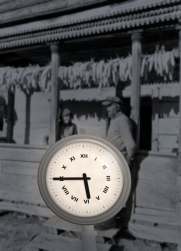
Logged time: 5 h 45 min
